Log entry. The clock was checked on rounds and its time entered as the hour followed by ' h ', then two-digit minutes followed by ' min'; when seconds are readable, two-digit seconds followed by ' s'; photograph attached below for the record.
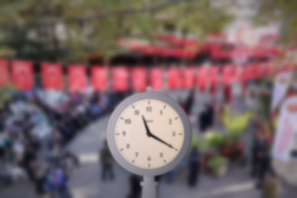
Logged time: 11 h 20 min
